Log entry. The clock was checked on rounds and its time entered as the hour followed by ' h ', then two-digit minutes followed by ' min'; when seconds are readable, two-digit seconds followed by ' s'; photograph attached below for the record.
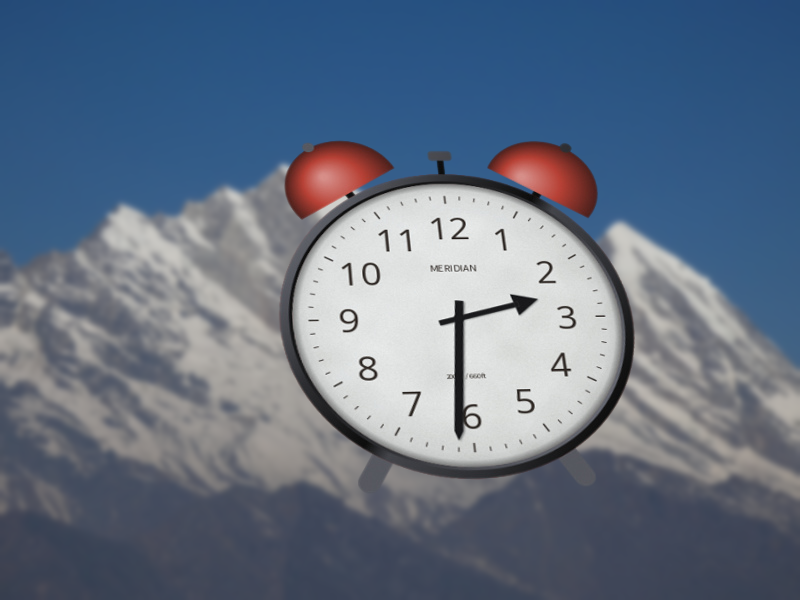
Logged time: 2 h 31 min
